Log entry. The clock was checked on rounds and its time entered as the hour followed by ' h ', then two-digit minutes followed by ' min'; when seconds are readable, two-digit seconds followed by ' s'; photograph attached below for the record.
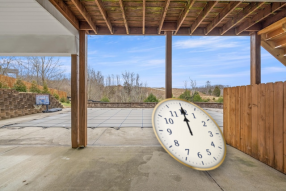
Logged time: 12 h 00 min
